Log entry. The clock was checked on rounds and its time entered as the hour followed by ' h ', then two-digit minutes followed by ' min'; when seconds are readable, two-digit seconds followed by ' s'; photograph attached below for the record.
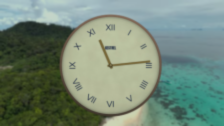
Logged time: 11 h 14 min
